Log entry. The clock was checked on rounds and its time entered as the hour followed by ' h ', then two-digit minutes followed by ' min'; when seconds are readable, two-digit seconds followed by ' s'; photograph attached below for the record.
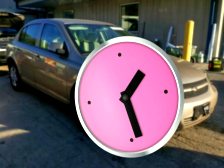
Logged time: 1 h 28 min
